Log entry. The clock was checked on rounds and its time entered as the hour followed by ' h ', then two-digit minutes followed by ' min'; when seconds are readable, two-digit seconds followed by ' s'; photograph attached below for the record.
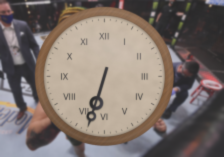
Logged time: 6 h 33 min
